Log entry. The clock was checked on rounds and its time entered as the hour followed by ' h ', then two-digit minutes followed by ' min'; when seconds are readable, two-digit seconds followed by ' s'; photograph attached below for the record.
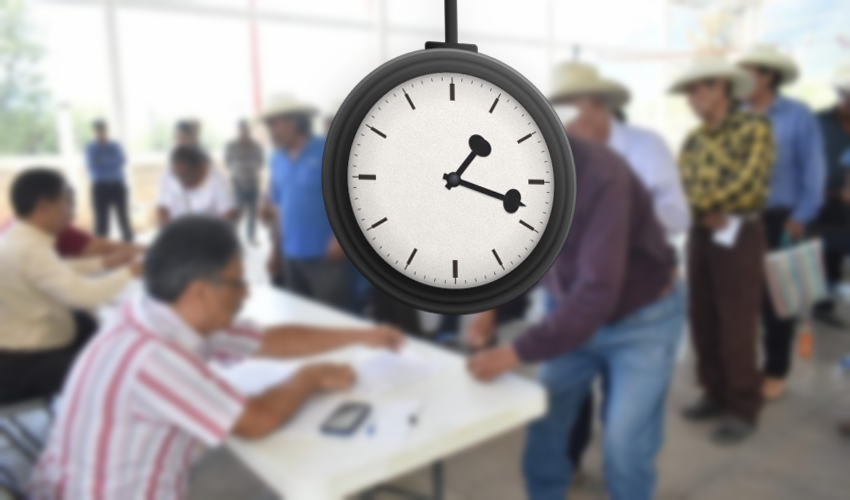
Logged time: 1 h 18 min
